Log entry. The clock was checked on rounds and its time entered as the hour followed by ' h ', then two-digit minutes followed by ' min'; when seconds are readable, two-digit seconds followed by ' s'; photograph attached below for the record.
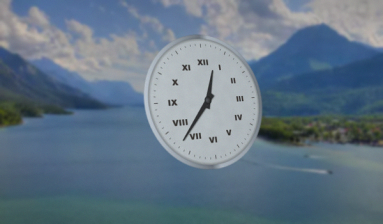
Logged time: 12 h 37 min
